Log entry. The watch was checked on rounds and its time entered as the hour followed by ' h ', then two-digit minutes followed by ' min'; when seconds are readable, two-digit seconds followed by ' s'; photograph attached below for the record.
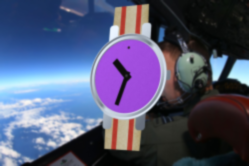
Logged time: 10 h 33 min
